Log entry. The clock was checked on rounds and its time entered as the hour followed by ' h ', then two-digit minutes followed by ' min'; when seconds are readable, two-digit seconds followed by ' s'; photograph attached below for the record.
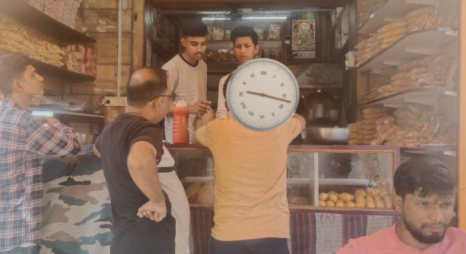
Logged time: 9 h 17 min
